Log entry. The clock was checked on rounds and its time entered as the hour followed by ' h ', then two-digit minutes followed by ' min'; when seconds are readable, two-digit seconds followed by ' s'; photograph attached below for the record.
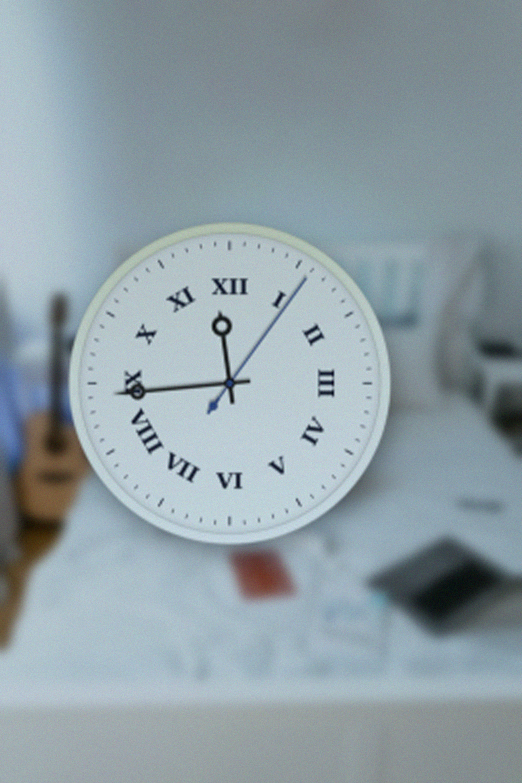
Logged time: 11 h 44 min 06 s
